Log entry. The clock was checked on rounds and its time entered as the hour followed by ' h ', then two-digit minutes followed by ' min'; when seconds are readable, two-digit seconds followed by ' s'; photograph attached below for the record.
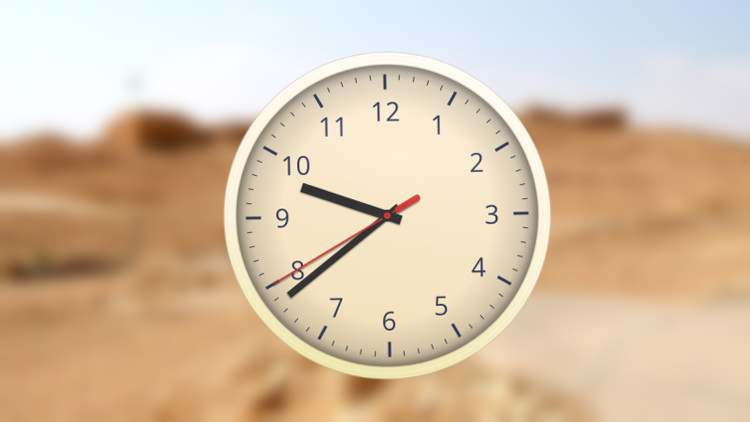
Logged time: 9 h 38 min 40 s
